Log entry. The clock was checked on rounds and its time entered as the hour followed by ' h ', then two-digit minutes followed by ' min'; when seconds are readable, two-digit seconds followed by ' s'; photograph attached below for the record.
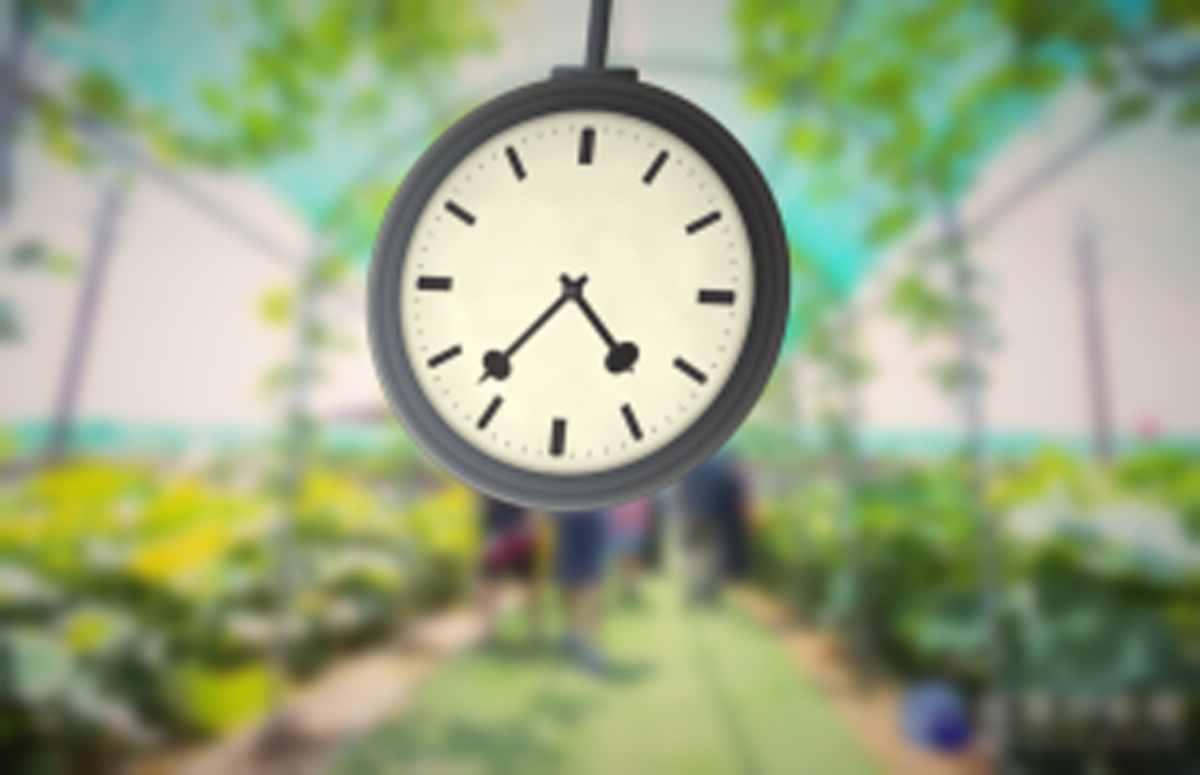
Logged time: 4 h 37 min
